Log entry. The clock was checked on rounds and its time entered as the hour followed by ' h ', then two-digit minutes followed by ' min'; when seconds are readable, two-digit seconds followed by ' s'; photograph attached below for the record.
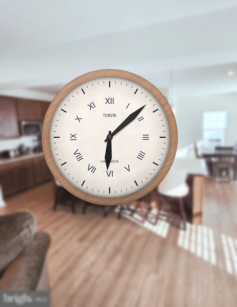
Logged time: 6 h 08 min
